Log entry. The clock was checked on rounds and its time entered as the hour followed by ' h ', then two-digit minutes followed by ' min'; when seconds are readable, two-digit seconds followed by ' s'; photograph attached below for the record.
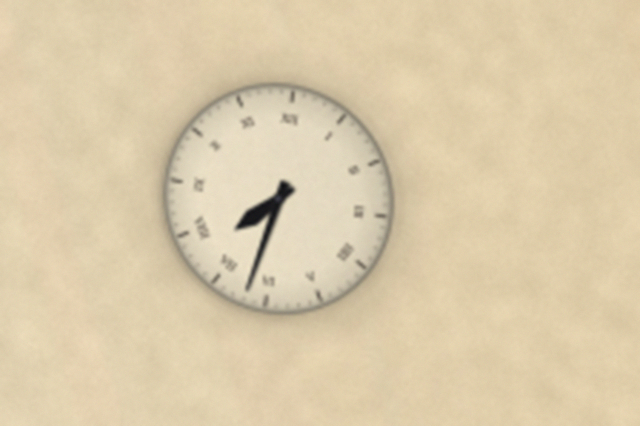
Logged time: 7 h 32 min
